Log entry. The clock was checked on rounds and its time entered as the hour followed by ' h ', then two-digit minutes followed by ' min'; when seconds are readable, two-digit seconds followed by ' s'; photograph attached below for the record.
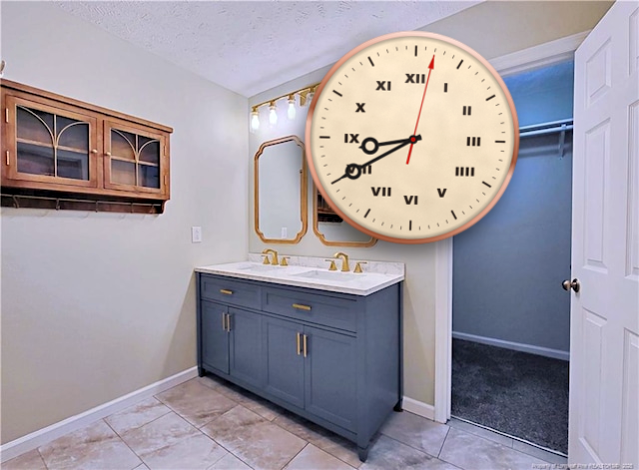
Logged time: 8 h 40 min 02 s
